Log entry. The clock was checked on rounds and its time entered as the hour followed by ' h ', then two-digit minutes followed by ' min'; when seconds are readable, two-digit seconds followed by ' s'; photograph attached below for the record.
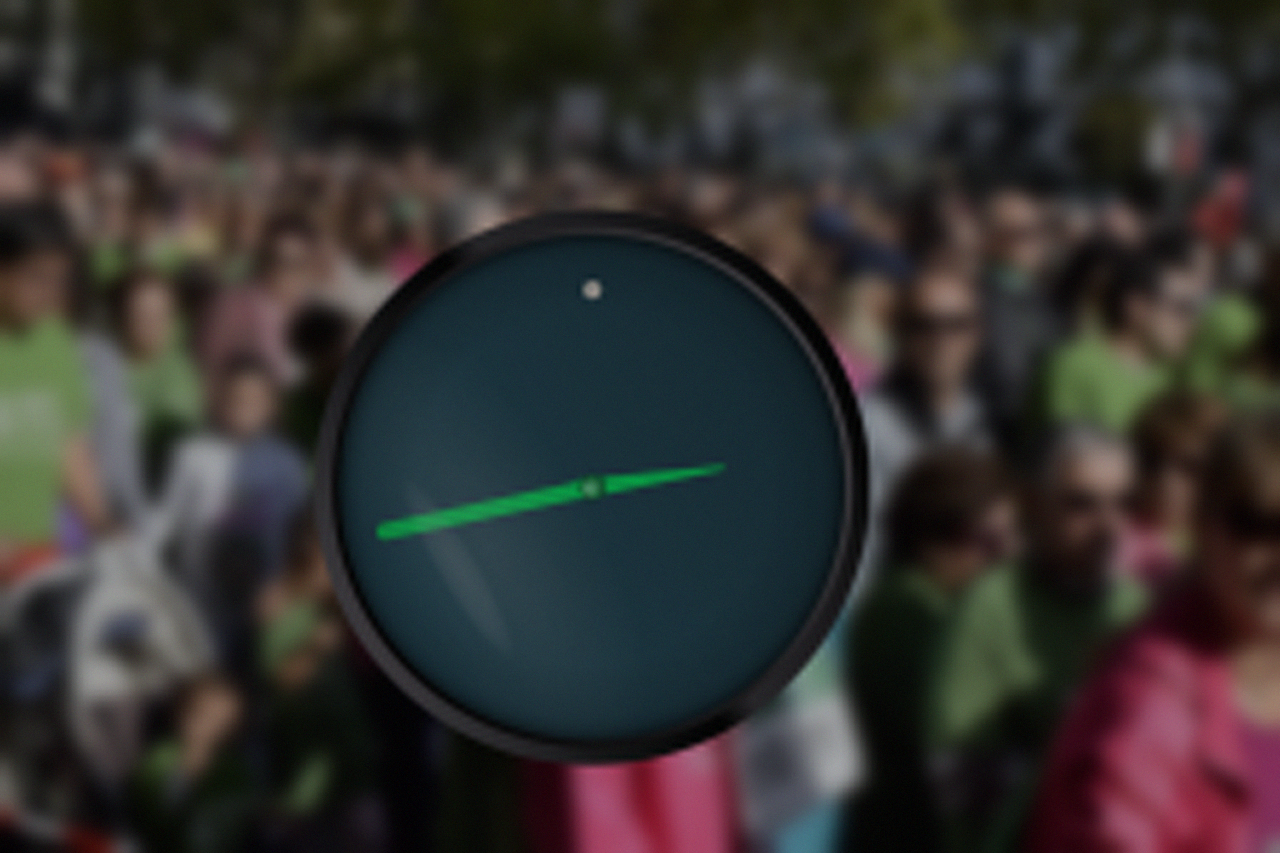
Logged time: 2 h 43 min
